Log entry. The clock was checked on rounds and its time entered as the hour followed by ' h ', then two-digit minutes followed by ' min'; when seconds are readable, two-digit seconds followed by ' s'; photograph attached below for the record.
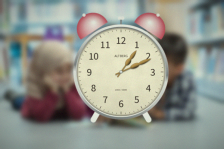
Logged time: 1 h 11 min
